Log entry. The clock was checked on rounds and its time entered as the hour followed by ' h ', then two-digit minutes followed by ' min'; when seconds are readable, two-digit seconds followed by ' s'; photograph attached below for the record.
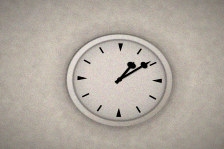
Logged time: 1 h 09 min
